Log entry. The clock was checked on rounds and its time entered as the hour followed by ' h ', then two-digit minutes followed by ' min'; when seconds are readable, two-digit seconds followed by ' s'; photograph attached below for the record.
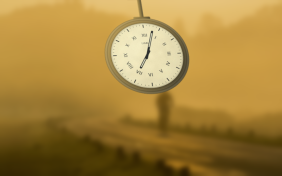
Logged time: 7 h 03 min
